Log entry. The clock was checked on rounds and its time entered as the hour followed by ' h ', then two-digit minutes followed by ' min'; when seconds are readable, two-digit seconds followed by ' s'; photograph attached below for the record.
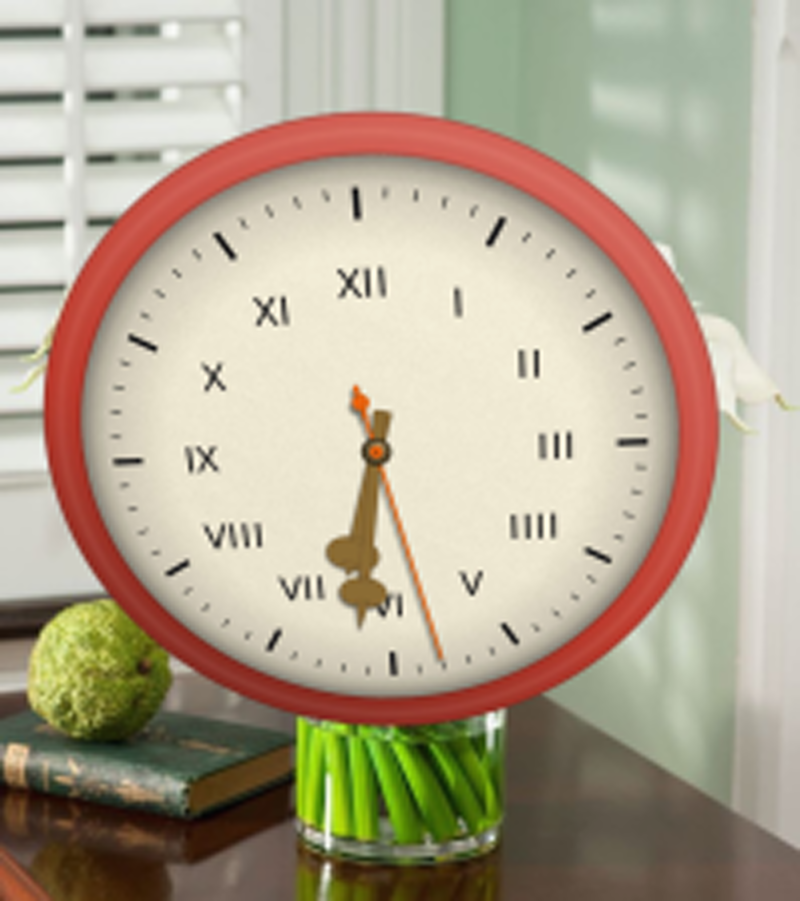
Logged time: 6 h 31 min 28 s
